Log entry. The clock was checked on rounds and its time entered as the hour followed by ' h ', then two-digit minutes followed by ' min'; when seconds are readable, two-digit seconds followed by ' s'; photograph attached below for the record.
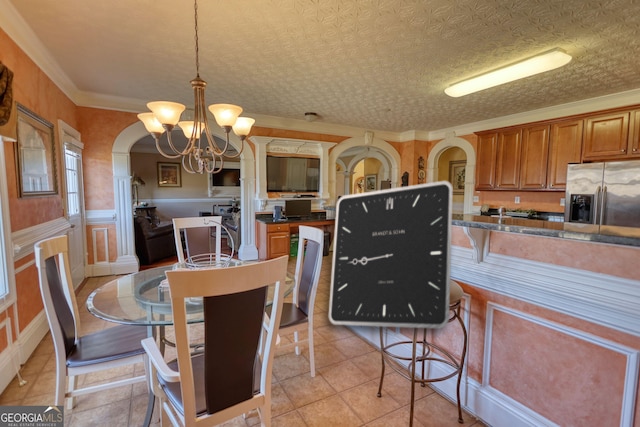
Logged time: 8 h 44 min
